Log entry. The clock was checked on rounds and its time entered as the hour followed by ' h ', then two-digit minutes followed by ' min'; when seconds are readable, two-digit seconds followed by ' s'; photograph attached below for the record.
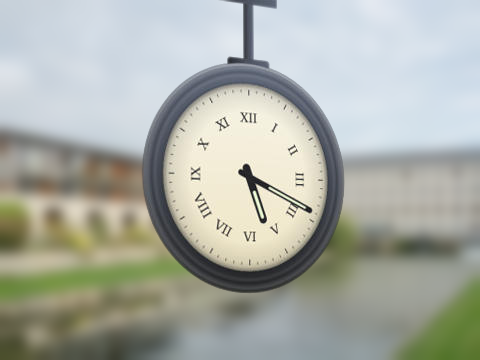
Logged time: 5 h 19 min
